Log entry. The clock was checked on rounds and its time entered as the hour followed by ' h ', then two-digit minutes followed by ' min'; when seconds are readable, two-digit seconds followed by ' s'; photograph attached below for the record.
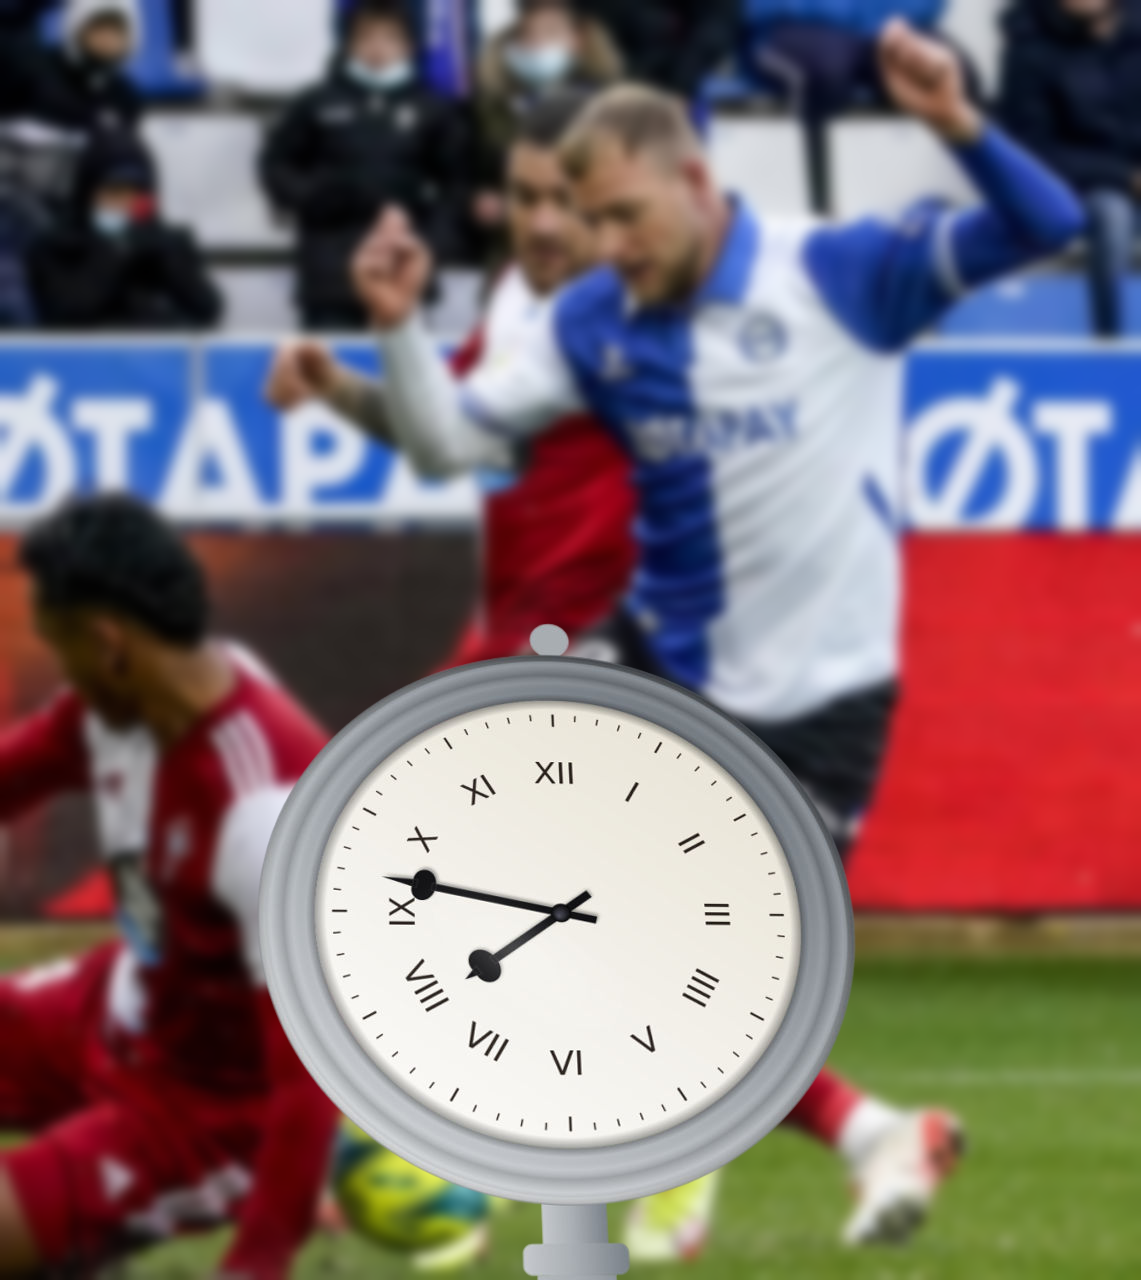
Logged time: 7 h 47 min
